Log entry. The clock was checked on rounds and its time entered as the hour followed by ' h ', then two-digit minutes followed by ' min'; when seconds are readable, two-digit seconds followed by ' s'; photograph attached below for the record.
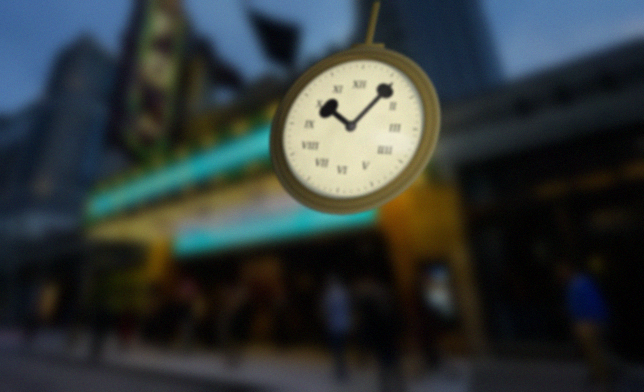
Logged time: 10 h 06 min
